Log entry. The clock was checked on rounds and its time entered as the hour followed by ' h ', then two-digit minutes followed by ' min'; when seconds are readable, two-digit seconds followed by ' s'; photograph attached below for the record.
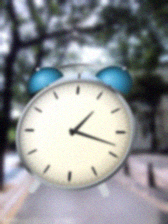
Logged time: 1 h 18 min
